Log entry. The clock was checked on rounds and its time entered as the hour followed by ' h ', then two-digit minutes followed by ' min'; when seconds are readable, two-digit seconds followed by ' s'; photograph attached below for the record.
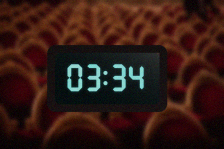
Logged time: 3 h 34 min
